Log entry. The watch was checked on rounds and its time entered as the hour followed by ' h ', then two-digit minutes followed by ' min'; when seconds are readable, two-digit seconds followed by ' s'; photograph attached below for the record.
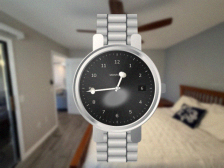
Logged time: 12 h 44 min
